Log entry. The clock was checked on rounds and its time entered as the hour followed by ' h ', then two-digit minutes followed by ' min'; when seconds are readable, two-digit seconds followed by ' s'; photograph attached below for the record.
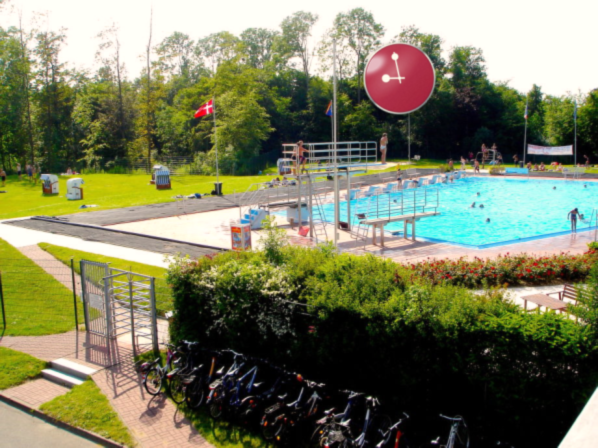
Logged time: 8 h 58 min
